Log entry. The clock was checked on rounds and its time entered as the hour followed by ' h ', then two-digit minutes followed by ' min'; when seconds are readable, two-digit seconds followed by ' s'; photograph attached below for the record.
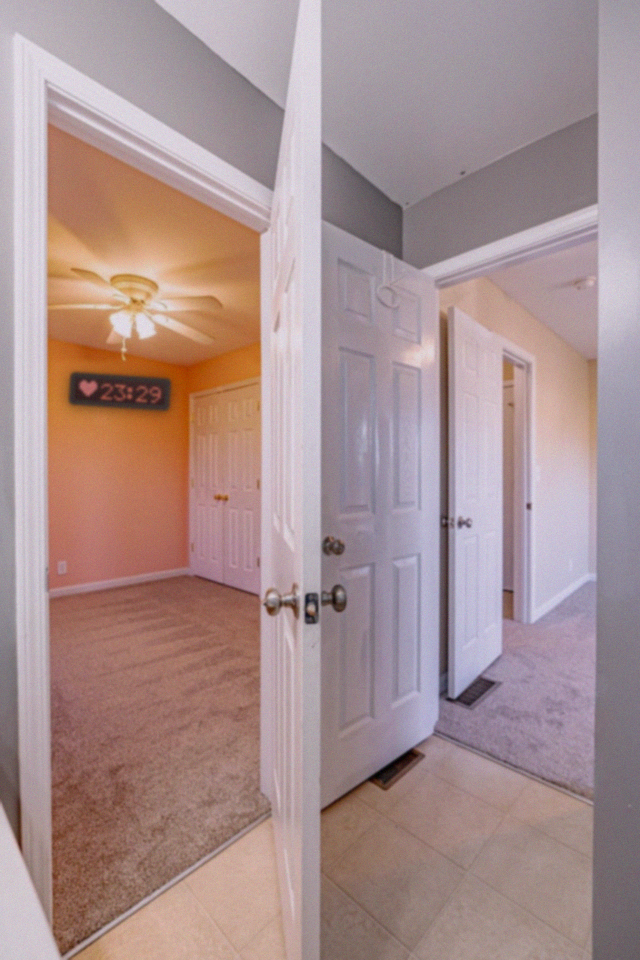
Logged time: 23 h 29 min
